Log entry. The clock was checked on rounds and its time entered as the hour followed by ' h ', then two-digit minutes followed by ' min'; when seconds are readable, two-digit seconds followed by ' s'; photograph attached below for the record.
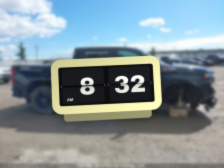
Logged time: 8 h 32 min
